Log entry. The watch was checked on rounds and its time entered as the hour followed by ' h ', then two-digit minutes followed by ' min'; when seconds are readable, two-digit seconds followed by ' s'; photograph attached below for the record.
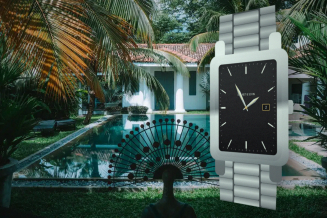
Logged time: 1 h 55 min
